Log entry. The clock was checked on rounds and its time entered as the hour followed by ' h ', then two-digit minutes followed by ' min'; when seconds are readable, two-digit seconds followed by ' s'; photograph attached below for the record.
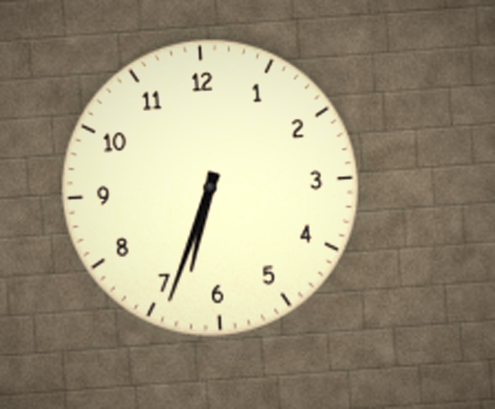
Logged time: 6 h 34 min
